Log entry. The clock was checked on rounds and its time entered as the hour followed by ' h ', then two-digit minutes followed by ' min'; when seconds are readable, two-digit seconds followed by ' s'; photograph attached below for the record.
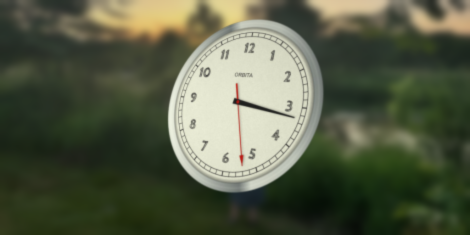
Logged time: 3 h 16 min 27 s
